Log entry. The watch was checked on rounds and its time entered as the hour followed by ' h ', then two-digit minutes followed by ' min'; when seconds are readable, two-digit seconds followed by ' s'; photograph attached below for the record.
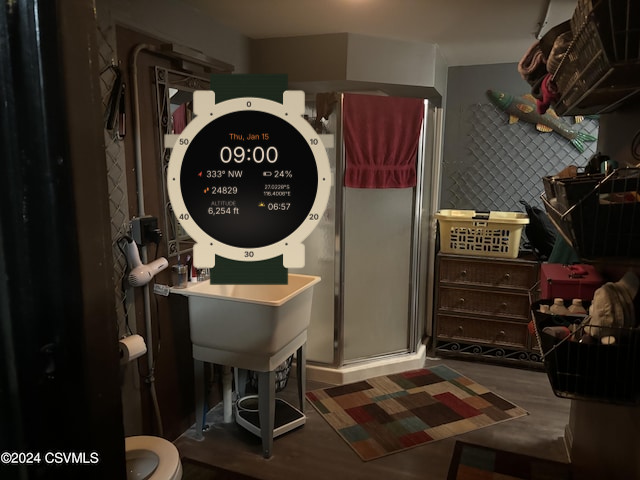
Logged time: 9 h 00 min
